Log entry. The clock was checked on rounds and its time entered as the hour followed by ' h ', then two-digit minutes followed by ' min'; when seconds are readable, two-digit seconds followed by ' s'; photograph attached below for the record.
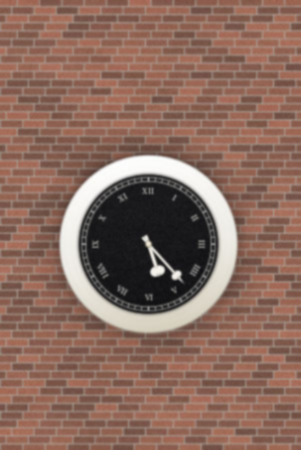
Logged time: 5 h 23 min
